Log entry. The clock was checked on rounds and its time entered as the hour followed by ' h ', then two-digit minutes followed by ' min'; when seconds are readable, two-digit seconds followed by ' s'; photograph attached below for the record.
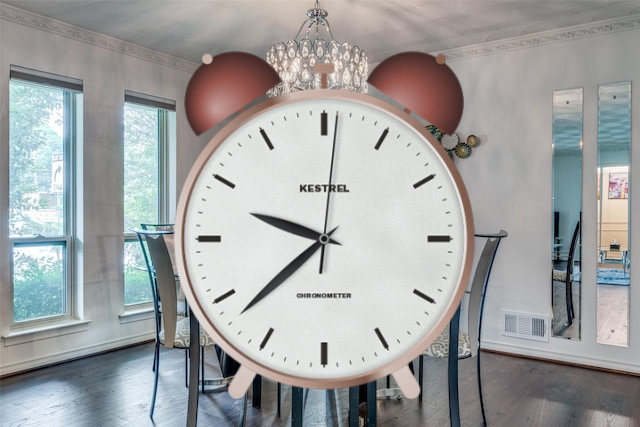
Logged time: 9 h 38 min 01 s
